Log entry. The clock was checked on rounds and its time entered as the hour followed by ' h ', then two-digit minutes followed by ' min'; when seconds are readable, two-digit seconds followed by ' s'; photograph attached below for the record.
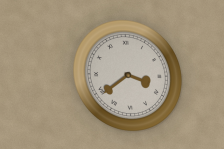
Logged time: 3 h 39 min
